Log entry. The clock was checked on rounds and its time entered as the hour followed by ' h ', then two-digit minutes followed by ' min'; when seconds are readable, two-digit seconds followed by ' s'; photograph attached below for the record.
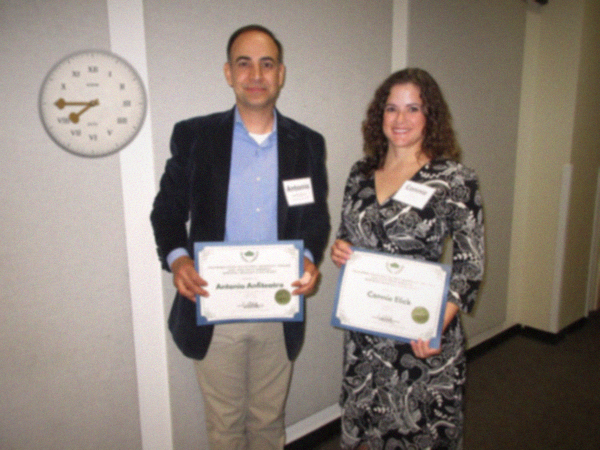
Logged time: 7 h 45 min
